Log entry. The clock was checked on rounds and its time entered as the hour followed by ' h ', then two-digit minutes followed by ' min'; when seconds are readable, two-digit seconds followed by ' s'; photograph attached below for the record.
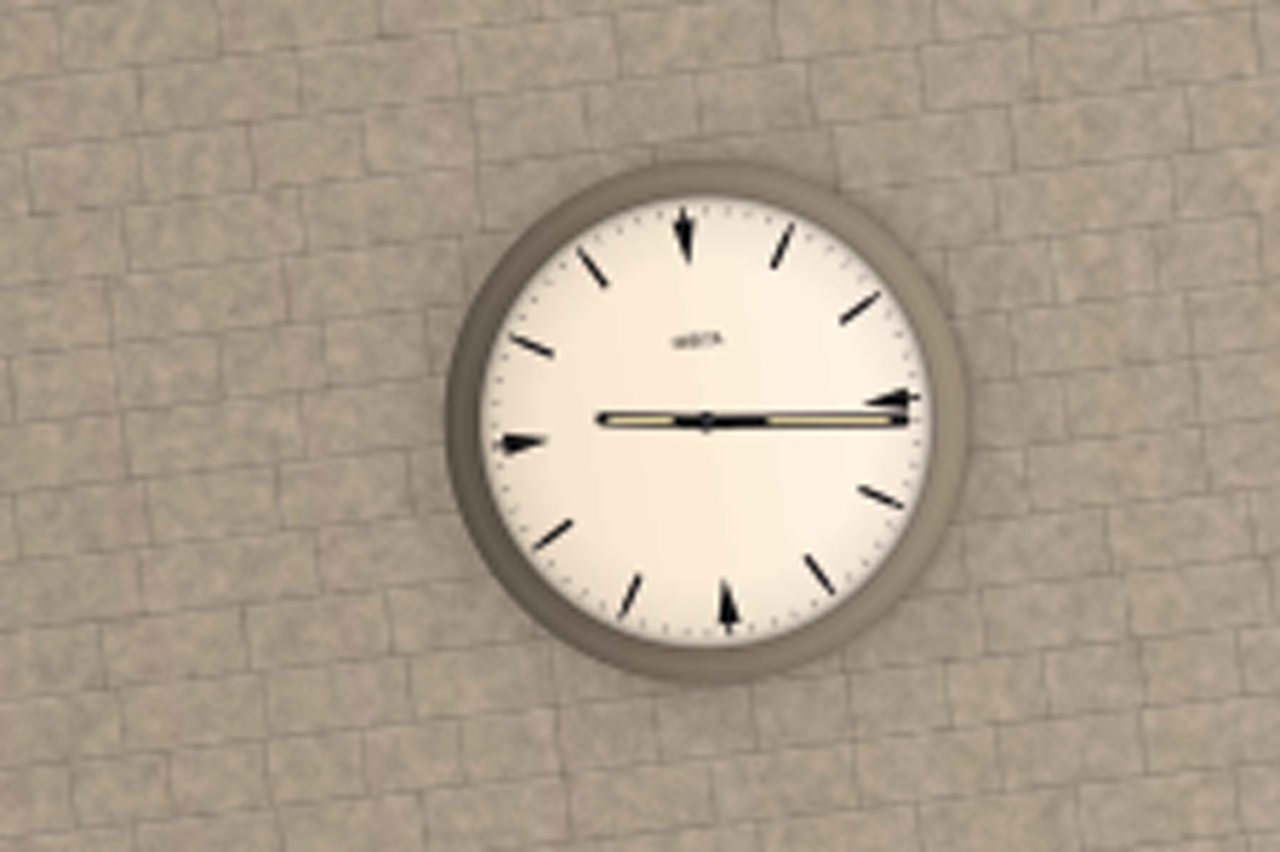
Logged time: 9 h 16 min
